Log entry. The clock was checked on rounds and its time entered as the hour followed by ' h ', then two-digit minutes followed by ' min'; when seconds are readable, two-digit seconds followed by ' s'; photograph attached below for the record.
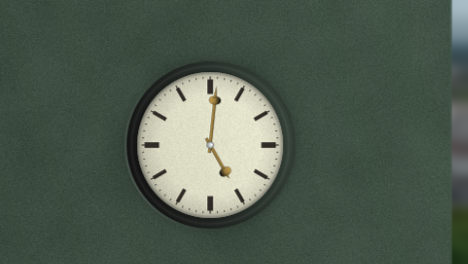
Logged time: 5 h 01 min
